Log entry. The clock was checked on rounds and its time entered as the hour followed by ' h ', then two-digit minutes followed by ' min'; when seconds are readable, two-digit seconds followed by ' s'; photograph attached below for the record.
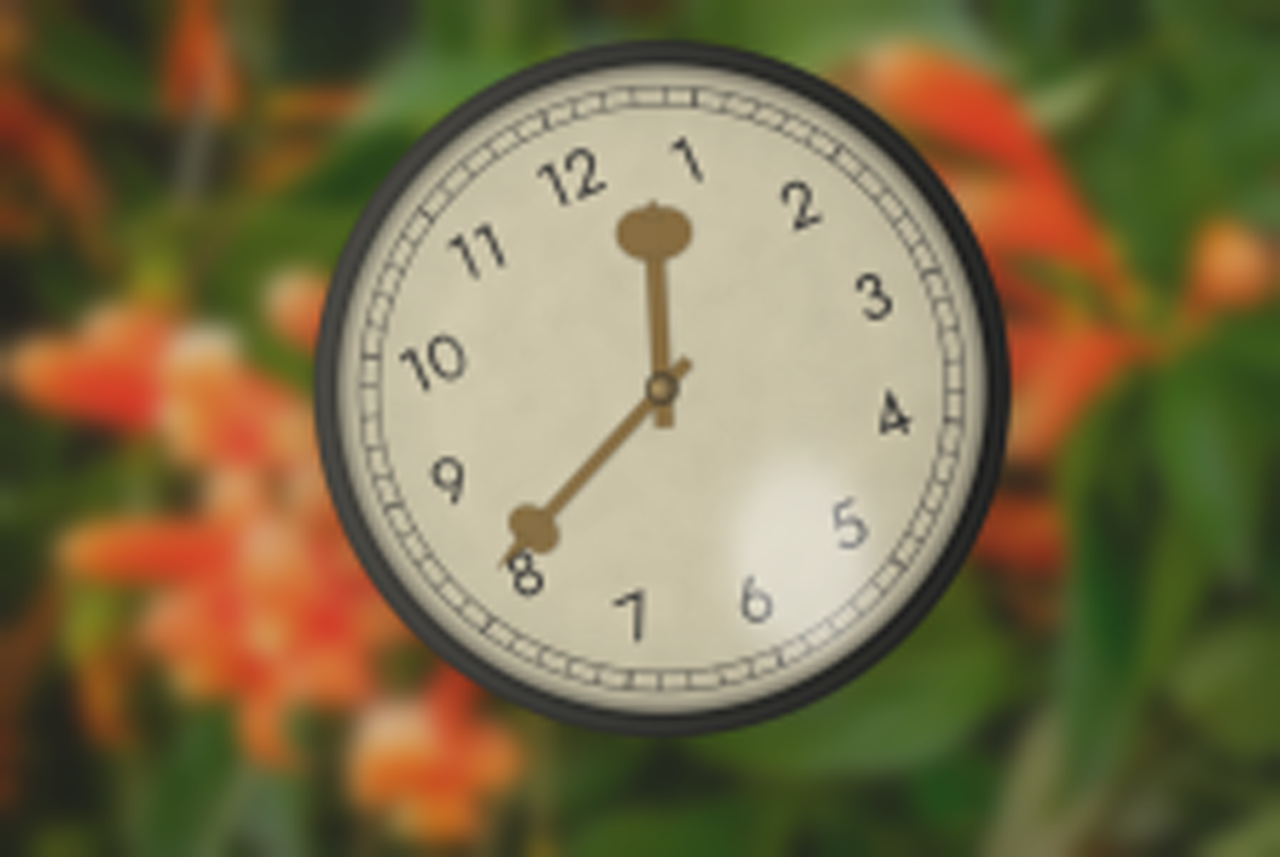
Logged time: 12 h 41 min
